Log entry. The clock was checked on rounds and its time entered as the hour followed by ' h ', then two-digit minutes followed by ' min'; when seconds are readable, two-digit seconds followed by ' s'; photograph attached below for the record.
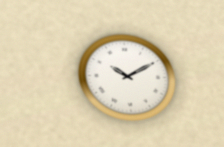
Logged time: 10 h 10 min
